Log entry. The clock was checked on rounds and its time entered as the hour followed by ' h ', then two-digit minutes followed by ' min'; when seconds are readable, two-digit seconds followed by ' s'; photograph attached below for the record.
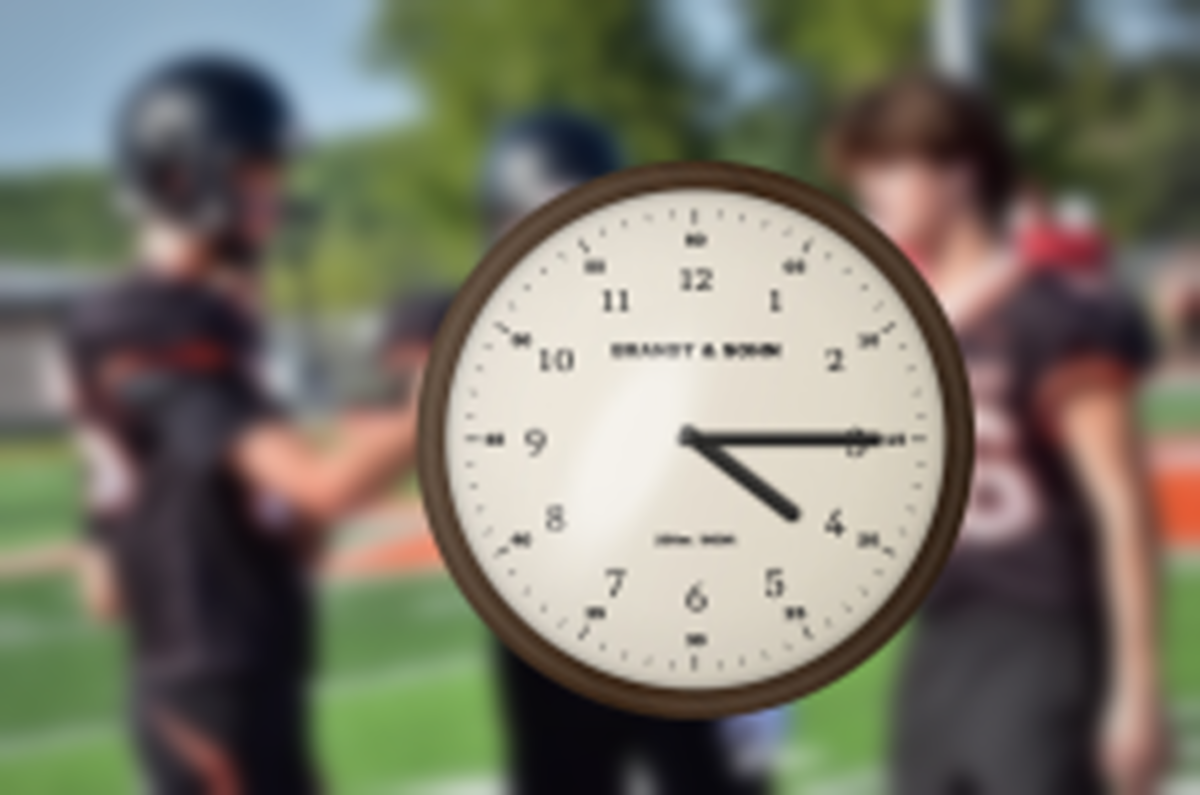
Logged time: 4 h 15 min
